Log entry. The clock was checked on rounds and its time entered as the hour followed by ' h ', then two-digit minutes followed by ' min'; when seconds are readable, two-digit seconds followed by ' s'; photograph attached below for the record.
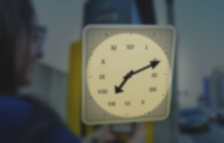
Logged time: 7 h 11 min
